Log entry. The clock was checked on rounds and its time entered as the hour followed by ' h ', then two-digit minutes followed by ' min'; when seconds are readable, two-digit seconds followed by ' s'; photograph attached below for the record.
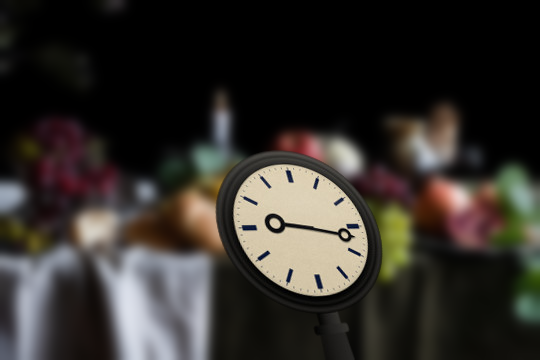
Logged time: 9 h 17 min
